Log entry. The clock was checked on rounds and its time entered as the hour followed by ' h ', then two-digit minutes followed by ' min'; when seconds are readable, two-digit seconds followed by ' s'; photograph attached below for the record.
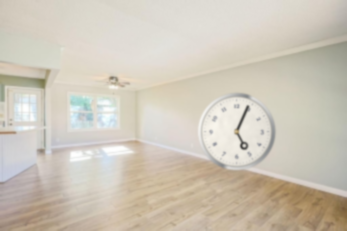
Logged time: 5 h 04 min
